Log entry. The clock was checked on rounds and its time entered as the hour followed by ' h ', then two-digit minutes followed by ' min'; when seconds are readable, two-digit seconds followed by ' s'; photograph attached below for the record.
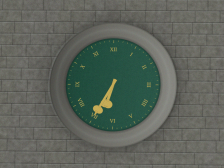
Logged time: 6 h 35 min
